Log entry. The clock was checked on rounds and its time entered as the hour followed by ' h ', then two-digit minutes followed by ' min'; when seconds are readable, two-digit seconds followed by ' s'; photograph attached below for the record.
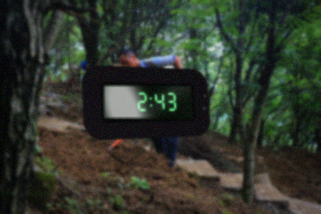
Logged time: 2 h 43 min
